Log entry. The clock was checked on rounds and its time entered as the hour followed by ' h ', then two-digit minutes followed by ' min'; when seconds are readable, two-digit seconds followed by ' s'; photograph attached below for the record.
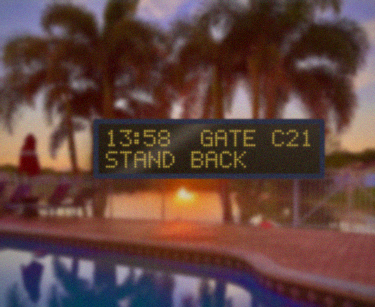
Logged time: 13 h 58 min
